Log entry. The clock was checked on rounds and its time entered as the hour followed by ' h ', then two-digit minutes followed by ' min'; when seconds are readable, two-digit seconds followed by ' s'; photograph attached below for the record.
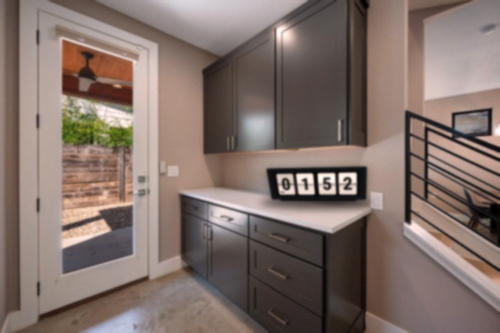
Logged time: 1 h 52 min
